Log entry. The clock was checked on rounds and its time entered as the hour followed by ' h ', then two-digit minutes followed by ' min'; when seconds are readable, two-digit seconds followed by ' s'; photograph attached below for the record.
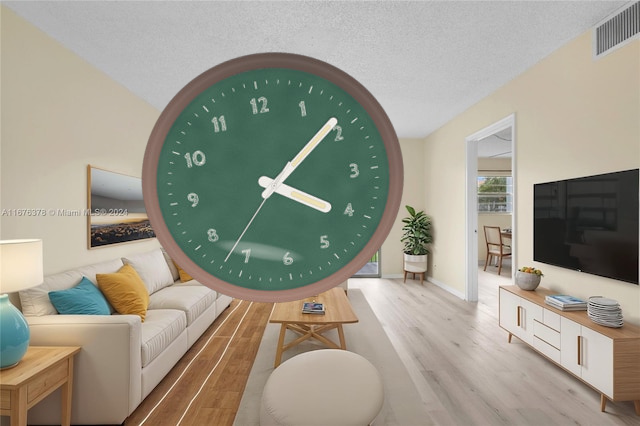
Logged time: 4 h 08 min 37 s
